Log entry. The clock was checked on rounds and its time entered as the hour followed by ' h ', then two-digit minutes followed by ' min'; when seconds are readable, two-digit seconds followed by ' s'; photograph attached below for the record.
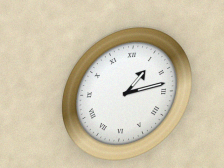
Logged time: 1 h 13 min
